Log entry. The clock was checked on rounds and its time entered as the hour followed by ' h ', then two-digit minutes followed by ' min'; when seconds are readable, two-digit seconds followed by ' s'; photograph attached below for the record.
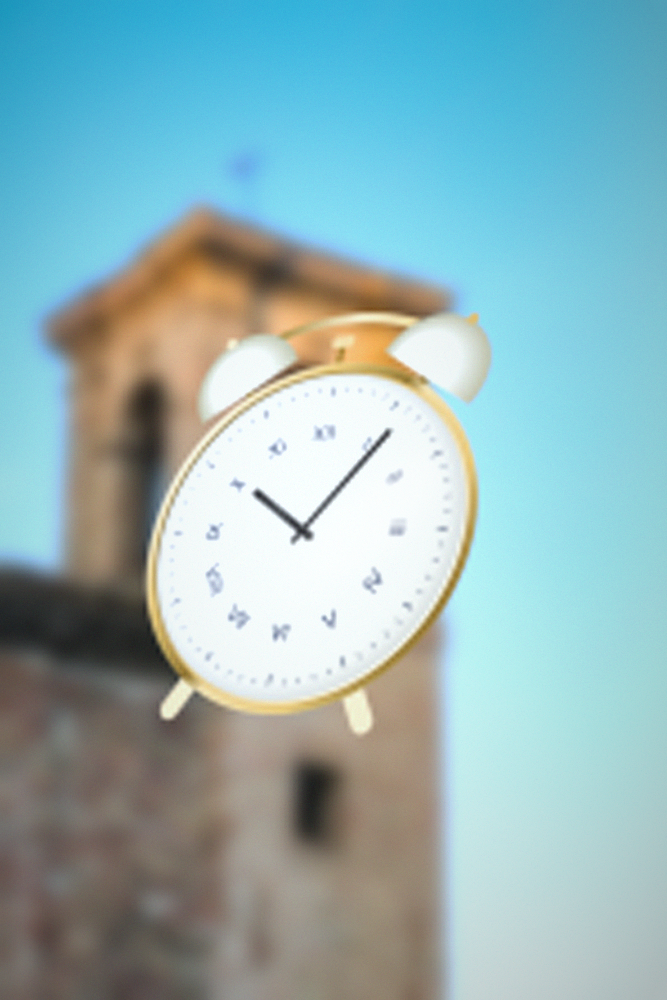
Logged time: 10 h 06 min
